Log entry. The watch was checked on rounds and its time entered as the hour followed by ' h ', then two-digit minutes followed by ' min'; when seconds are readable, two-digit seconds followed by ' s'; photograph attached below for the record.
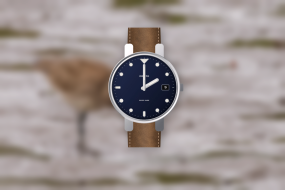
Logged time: 2 h 00 min
